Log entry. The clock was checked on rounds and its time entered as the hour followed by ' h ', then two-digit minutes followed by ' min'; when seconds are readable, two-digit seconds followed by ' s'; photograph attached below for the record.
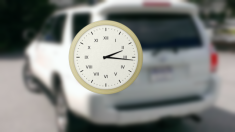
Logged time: 2 h 16 min
